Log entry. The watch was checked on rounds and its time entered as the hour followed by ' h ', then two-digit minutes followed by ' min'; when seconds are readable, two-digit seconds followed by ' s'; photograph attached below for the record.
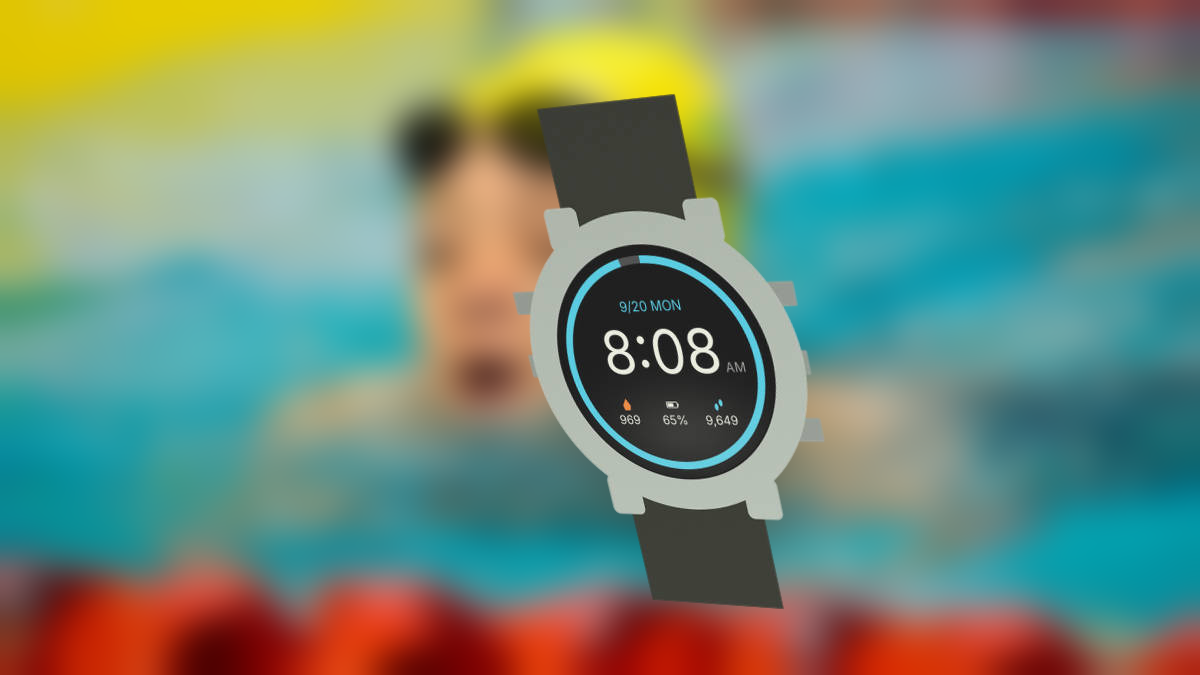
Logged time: 8 h 08 min
